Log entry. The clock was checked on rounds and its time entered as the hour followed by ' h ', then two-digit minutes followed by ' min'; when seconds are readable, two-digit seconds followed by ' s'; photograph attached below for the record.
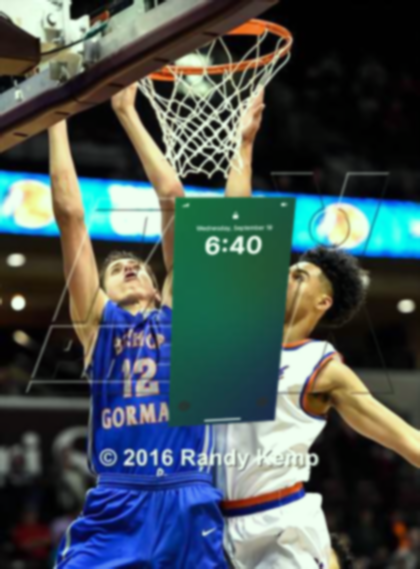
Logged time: 6 h 40 min
